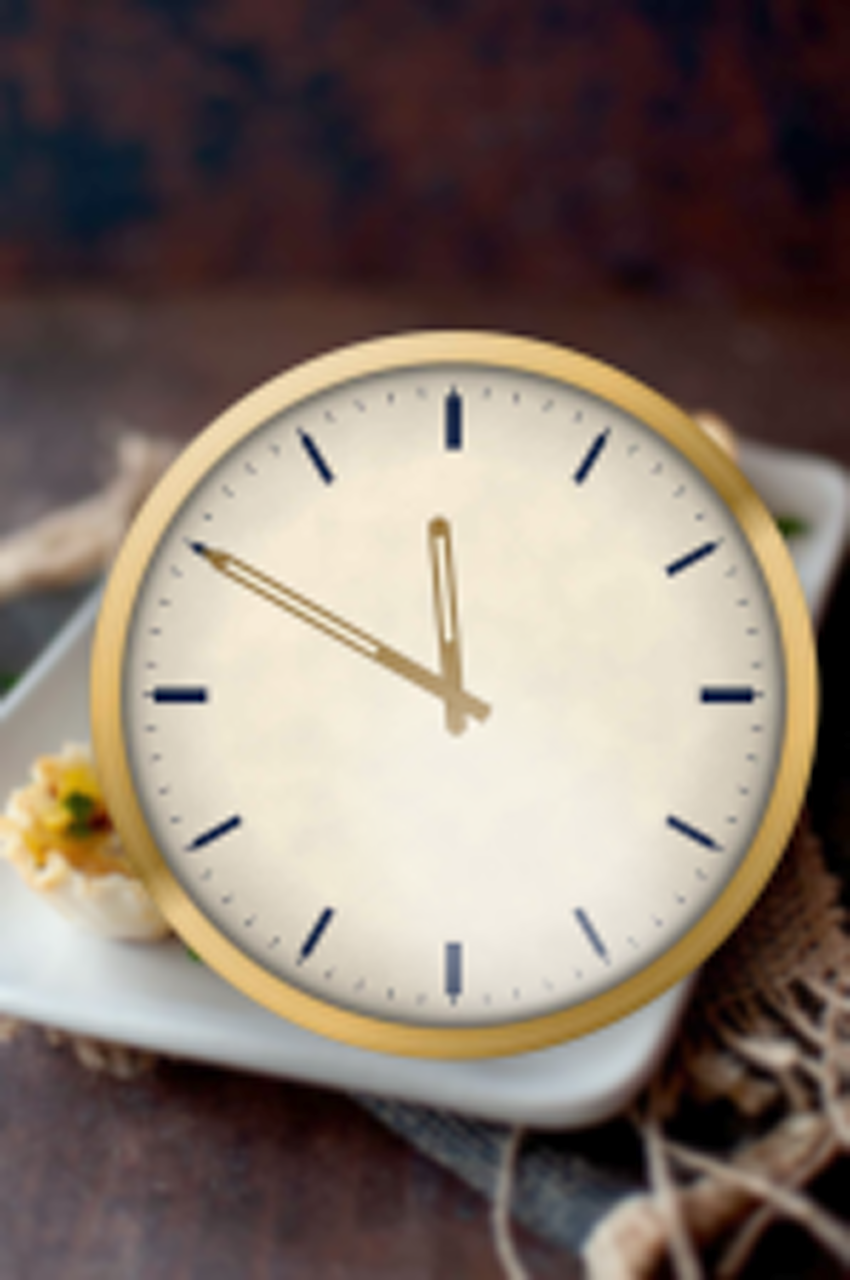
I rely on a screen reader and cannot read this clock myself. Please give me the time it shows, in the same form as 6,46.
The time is 11,50
